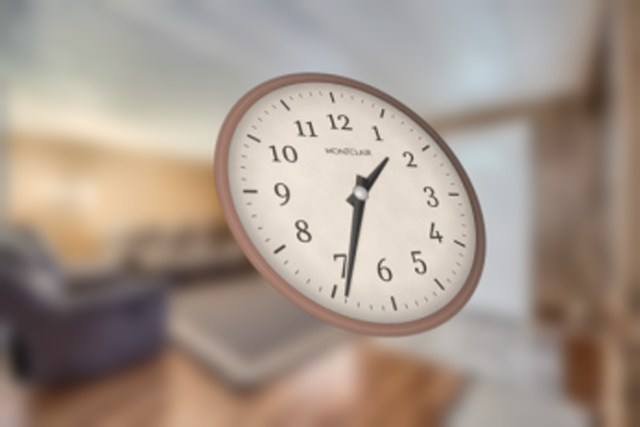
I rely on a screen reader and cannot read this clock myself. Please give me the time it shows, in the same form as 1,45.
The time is 1,34
